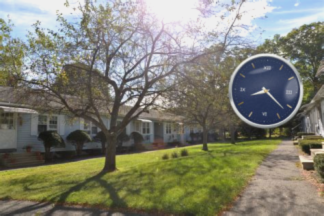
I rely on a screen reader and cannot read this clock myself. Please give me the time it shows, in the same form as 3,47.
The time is 8,22
